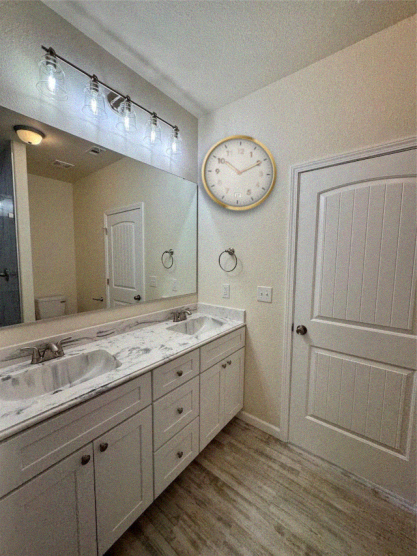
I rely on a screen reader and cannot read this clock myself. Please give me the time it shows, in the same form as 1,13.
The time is 10,10
